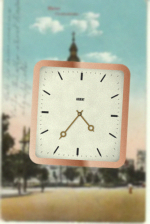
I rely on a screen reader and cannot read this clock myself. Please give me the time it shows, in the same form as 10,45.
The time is 4,36
